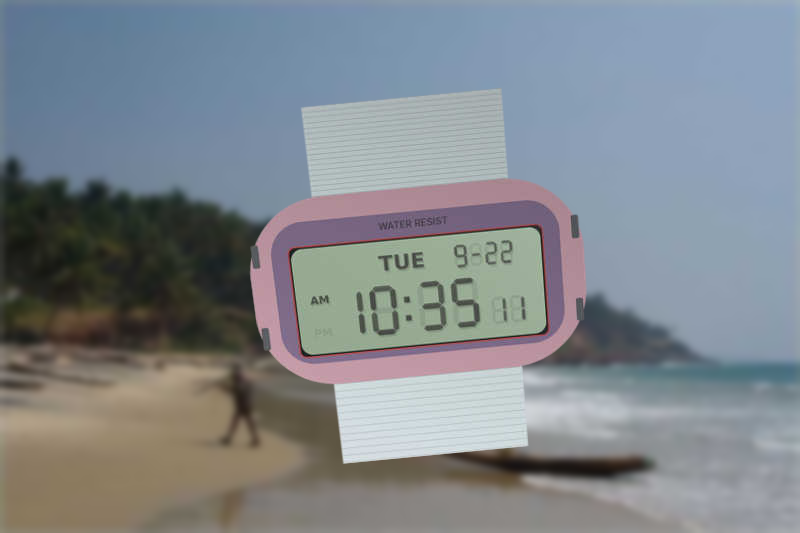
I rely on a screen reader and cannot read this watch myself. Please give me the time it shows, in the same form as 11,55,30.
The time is 10,35,11
